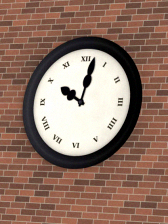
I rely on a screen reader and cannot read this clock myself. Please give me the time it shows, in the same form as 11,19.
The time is 10,02
